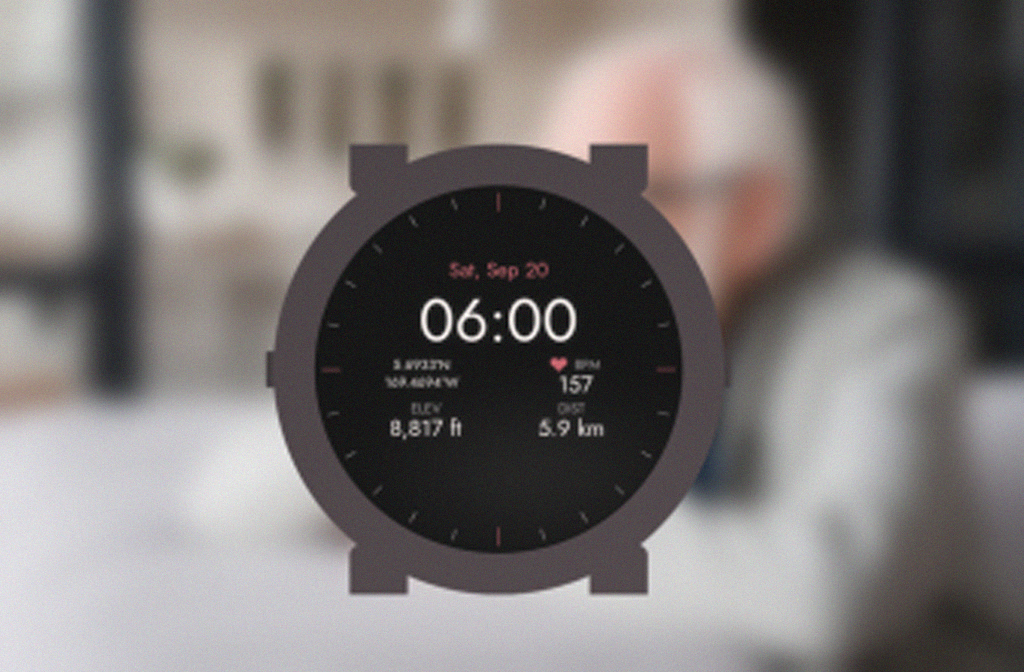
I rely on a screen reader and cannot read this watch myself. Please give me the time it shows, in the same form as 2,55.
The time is 6,00
